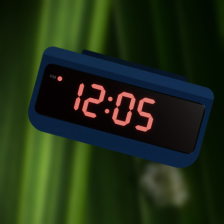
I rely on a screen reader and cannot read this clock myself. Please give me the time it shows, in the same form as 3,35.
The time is 12,05
